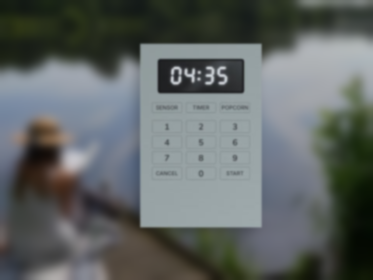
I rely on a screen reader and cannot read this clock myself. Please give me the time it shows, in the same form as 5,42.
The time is 4,35
